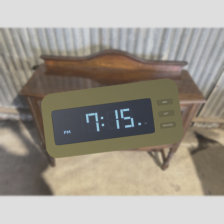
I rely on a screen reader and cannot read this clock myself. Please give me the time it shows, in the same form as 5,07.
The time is 7,15
